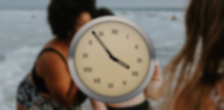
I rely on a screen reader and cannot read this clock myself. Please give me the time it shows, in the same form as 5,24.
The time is 3,53
